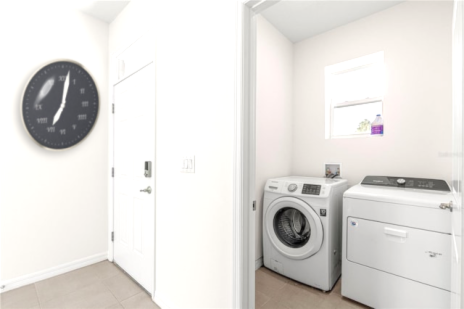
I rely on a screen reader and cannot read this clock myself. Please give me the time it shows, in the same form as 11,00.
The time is 7,02
